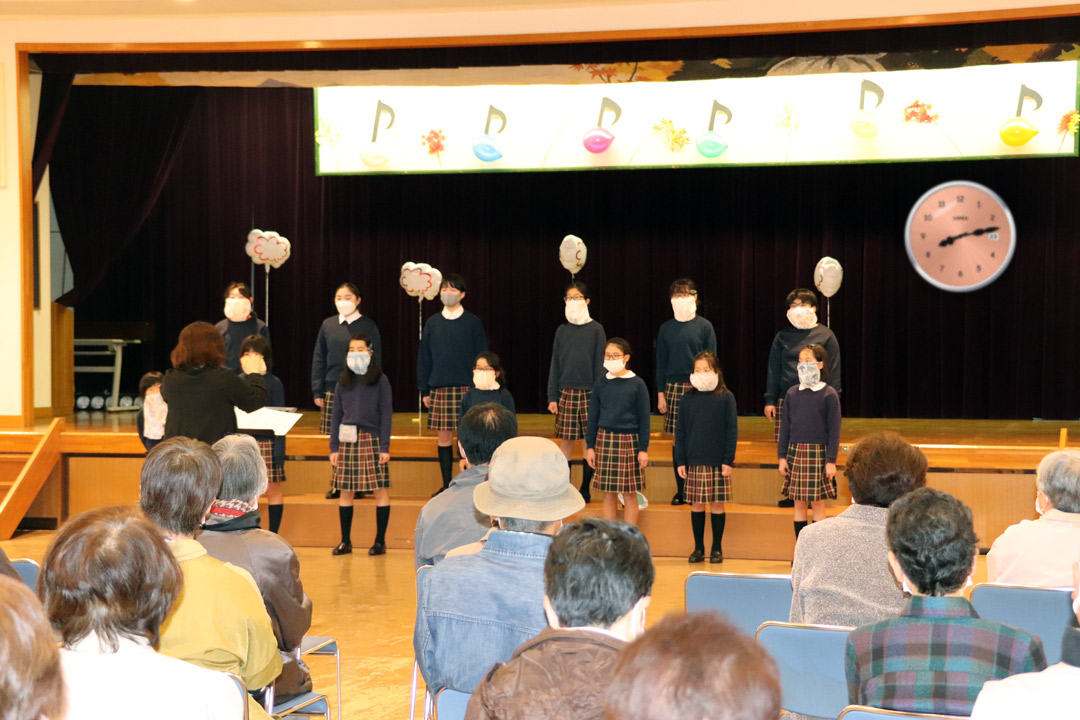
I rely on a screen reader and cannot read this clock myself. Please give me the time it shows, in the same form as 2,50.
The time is 8,13
